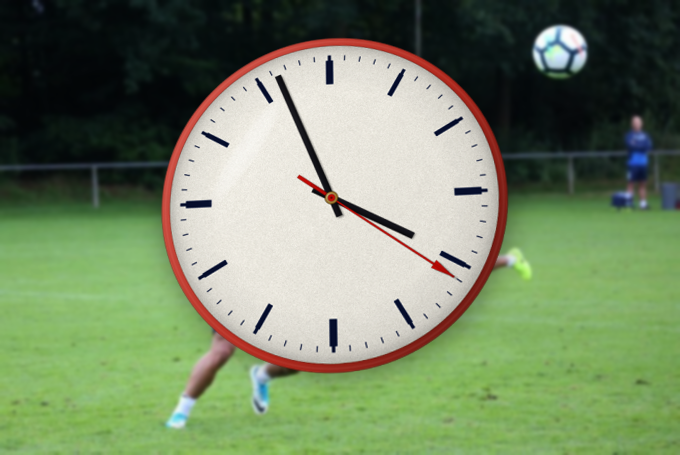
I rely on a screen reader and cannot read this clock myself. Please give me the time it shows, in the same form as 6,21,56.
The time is 3,56,21
